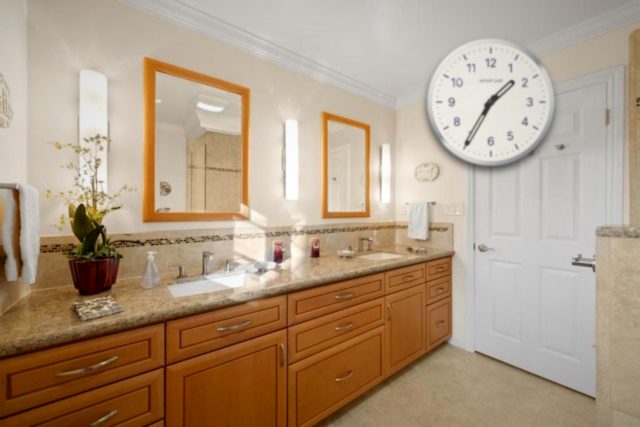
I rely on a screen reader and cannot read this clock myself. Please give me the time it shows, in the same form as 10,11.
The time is 1,35
